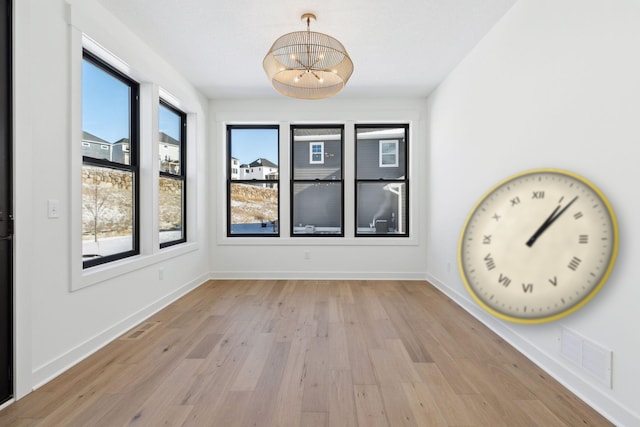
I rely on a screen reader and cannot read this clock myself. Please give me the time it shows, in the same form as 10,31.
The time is 1,07
